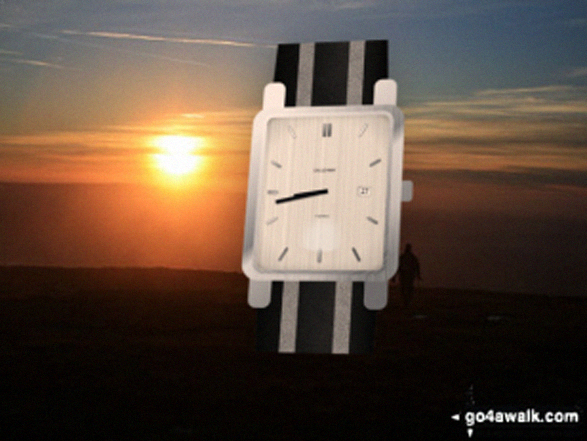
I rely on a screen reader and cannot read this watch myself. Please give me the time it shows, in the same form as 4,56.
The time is 8,43
